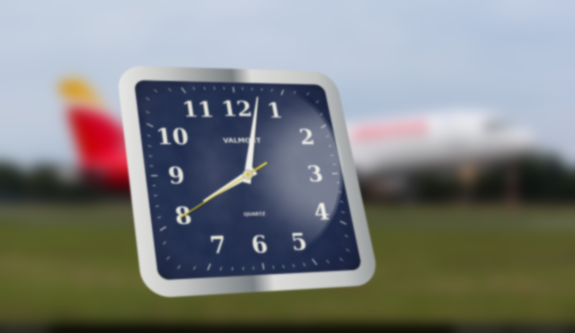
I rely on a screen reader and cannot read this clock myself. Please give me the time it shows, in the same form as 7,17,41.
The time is 8,02,40
